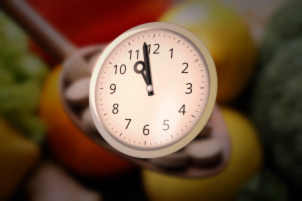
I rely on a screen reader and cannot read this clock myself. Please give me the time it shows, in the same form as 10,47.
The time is 10,58
